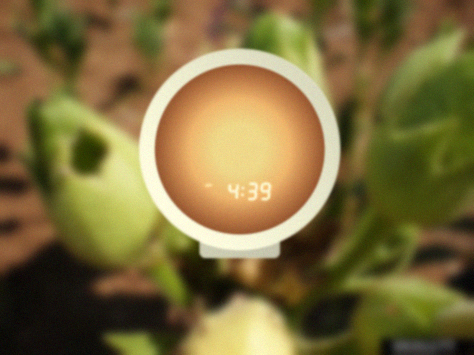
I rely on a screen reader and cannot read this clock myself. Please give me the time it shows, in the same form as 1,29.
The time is 4,39
